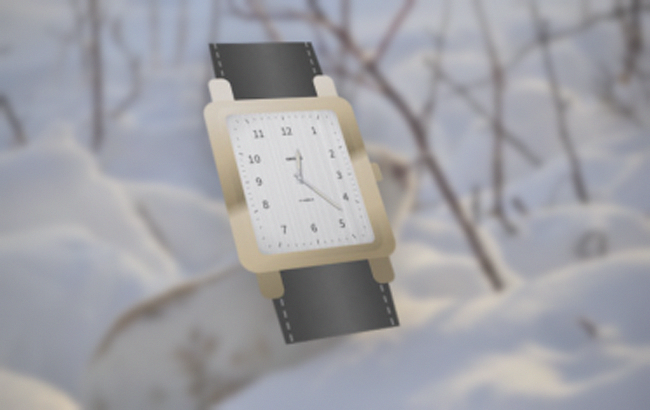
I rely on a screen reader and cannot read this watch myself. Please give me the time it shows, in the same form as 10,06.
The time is 12,23
